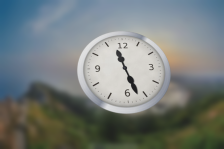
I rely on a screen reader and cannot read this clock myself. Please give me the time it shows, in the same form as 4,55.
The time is 11,27
